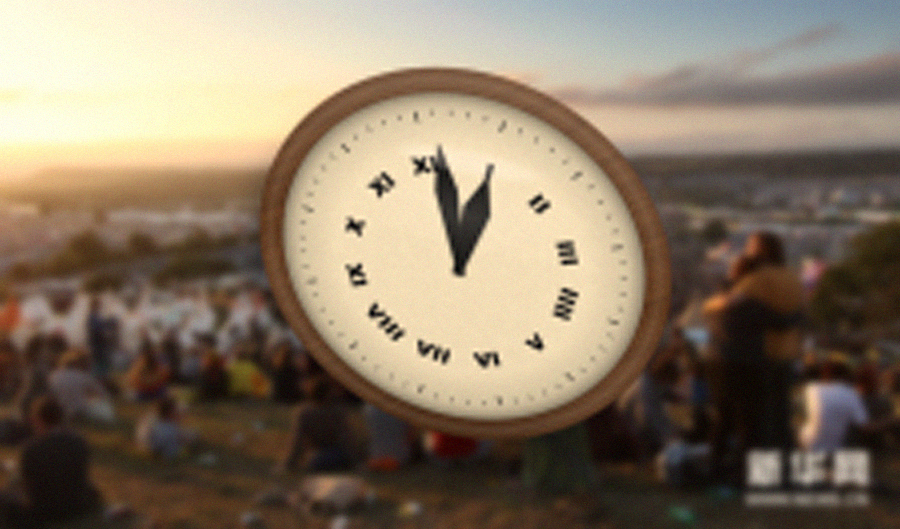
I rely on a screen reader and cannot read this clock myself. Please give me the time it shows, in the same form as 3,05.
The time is 1,01
